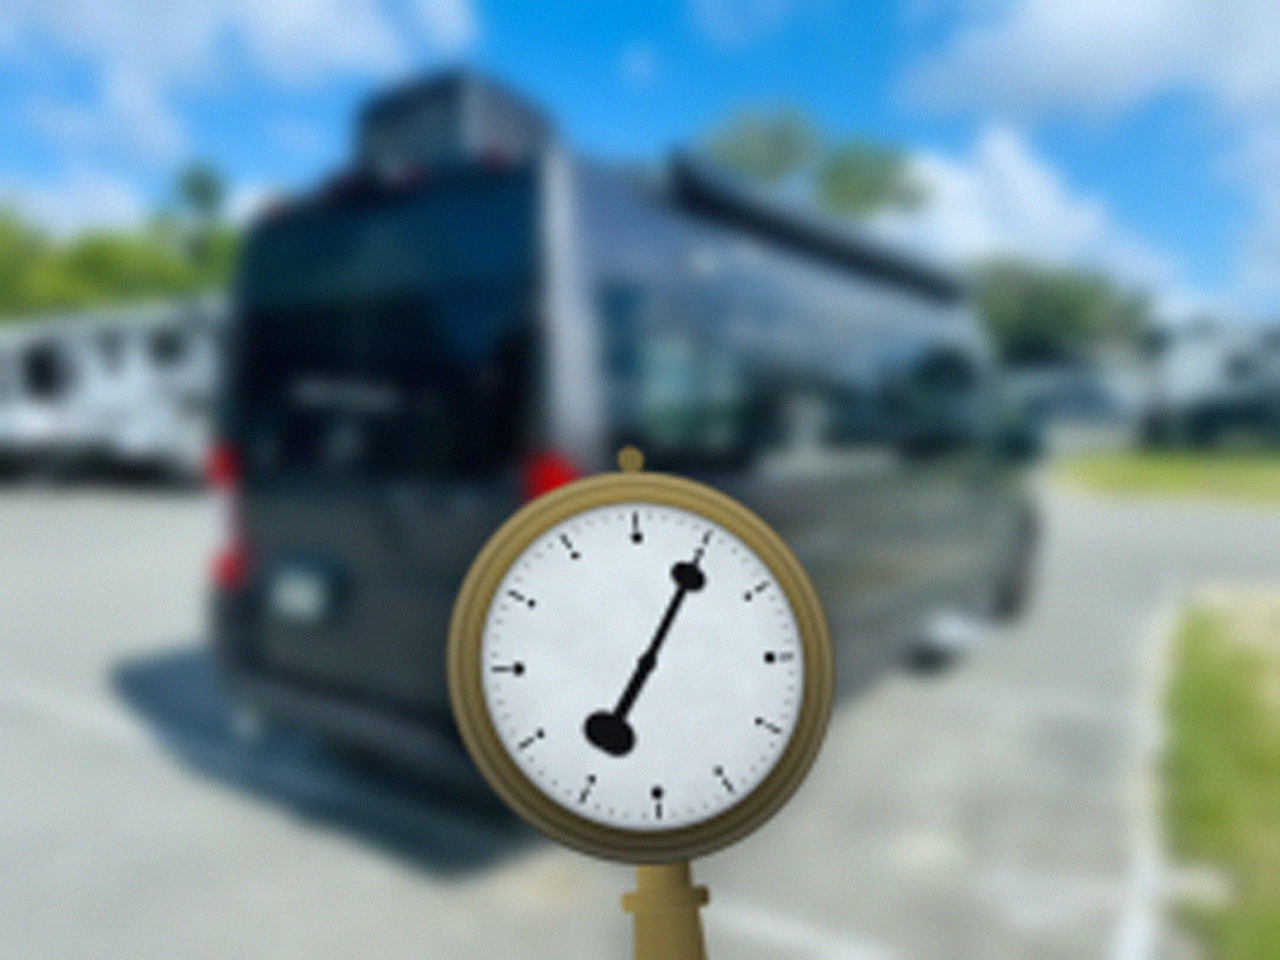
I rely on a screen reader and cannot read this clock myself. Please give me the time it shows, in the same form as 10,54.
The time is 7,05
